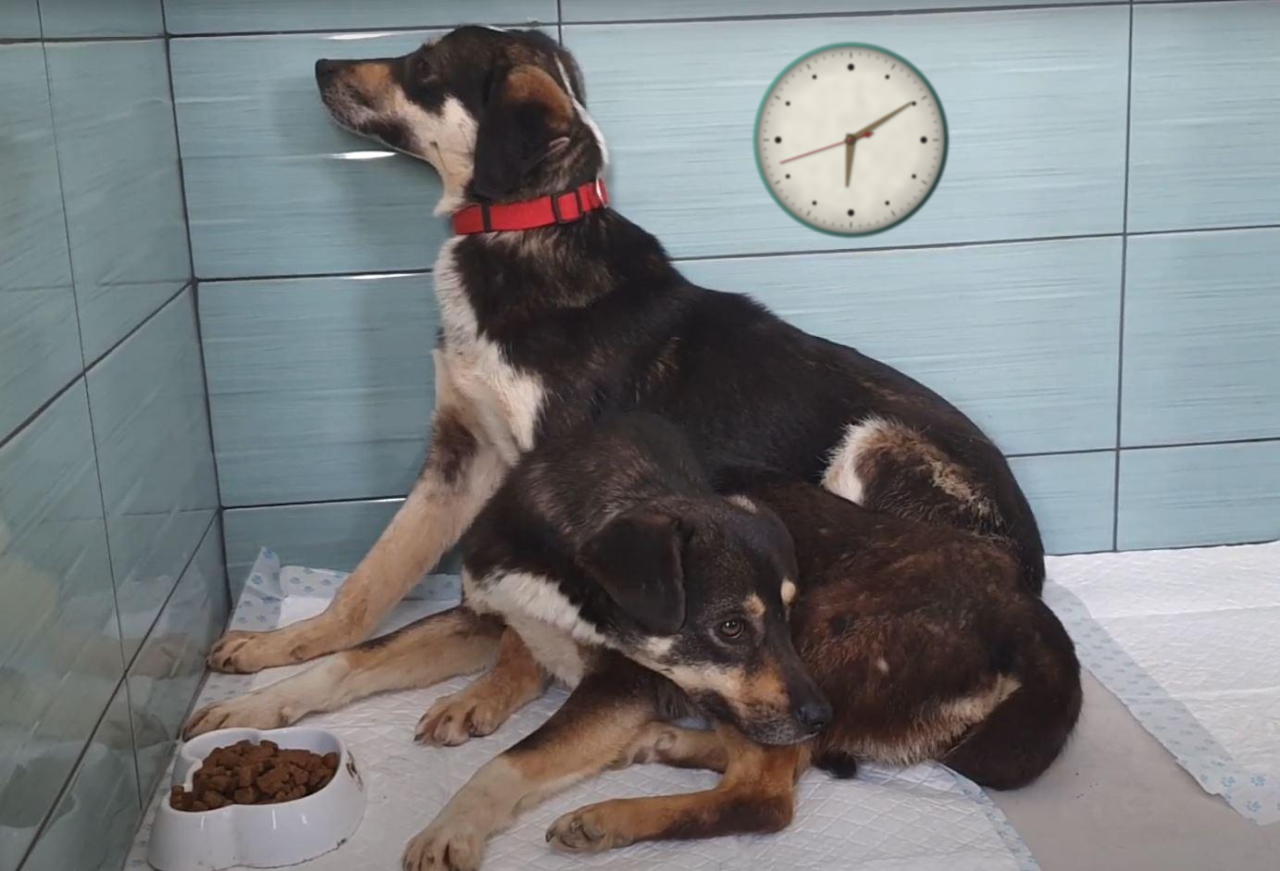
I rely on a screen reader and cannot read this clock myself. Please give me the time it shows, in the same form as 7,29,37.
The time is 6,09,42
